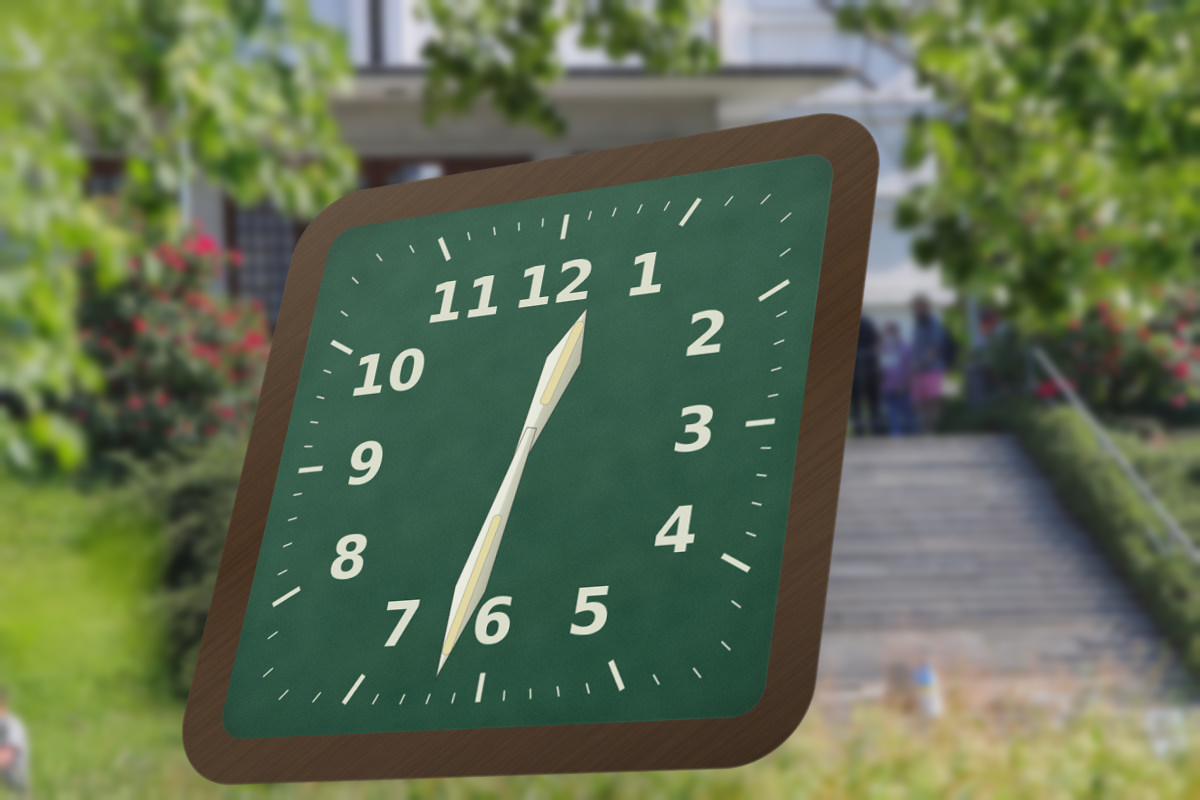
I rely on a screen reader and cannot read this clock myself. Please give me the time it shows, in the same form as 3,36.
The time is 12,32
